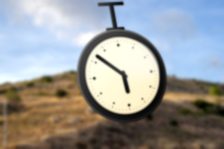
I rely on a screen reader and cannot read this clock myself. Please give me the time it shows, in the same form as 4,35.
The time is 5,52
